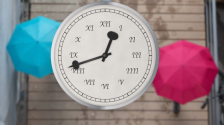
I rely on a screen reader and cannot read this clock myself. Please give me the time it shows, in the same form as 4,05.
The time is 12,42
